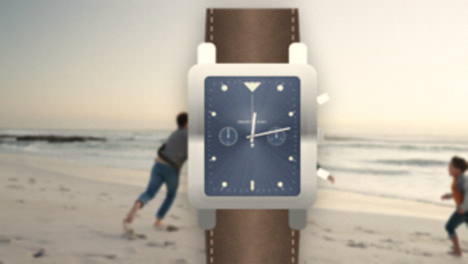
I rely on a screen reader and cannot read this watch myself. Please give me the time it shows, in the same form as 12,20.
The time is 12,13
